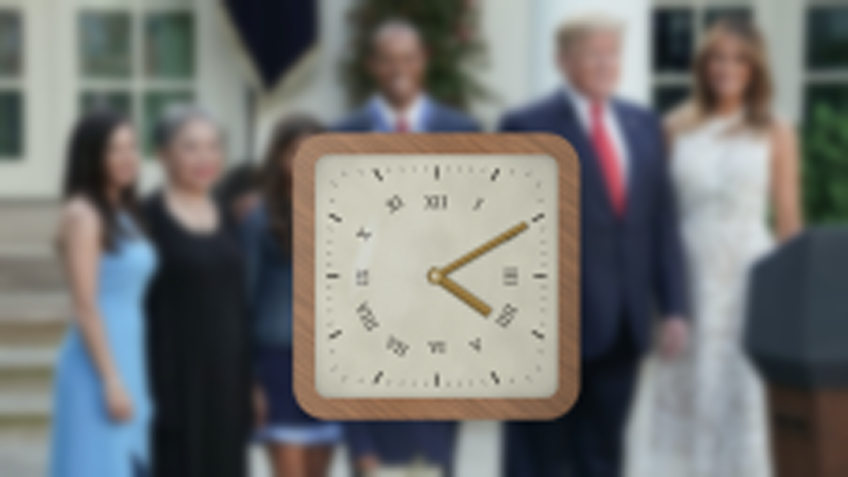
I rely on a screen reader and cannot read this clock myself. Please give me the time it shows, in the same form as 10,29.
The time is 4,10
